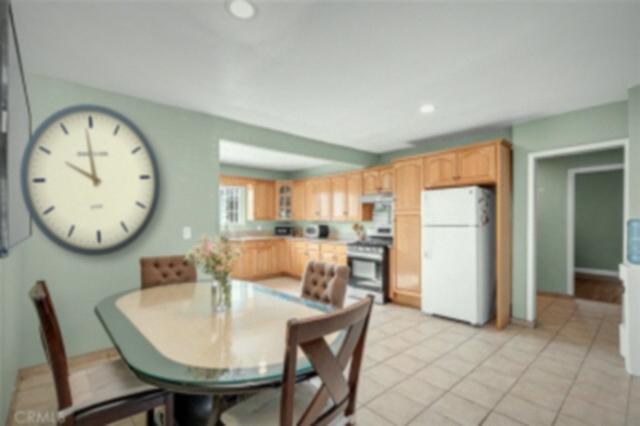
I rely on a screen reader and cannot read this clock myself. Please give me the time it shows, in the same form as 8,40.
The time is 9,59
